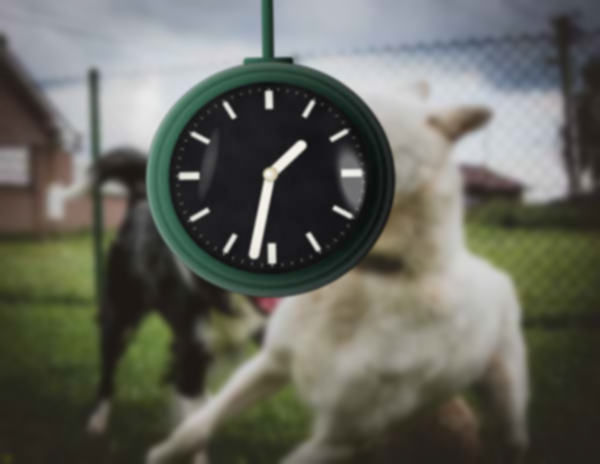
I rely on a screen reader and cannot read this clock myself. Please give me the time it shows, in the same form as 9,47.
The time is 1,32
